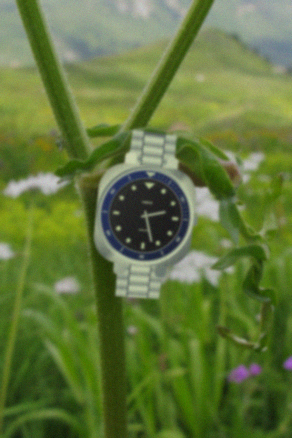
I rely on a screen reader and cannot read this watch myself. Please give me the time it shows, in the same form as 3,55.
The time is 2,27
